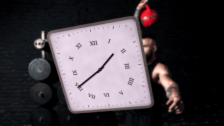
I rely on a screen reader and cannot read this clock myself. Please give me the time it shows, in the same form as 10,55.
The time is 1,40
